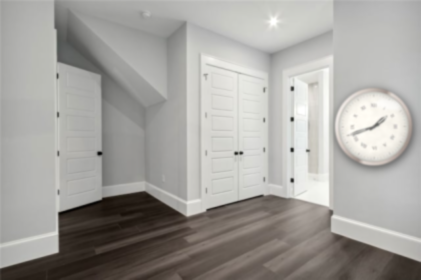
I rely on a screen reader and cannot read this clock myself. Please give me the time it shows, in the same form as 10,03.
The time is 1,42
